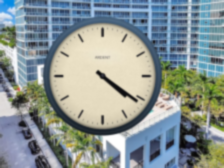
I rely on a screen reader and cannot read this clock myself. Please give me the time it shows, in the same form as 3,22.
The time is 4,21
